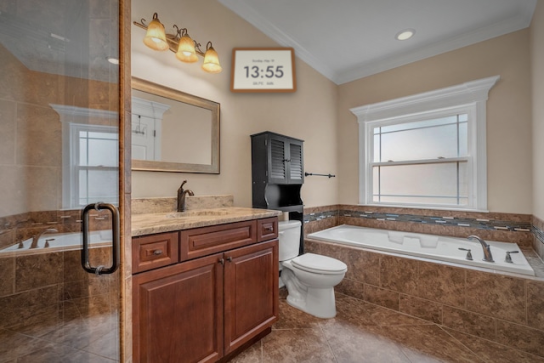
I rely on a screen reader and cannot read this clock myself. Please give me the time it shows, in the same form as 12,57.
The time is 13,55
